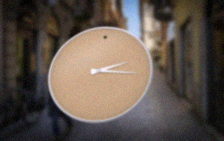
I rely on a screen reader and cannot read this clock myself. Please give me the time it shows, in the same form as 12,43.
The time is 2,15
